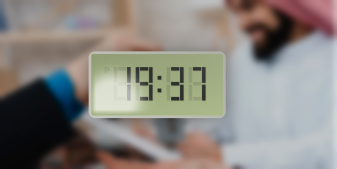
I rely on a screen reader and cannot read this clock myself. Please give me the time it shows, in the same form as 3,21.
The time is 19,37
